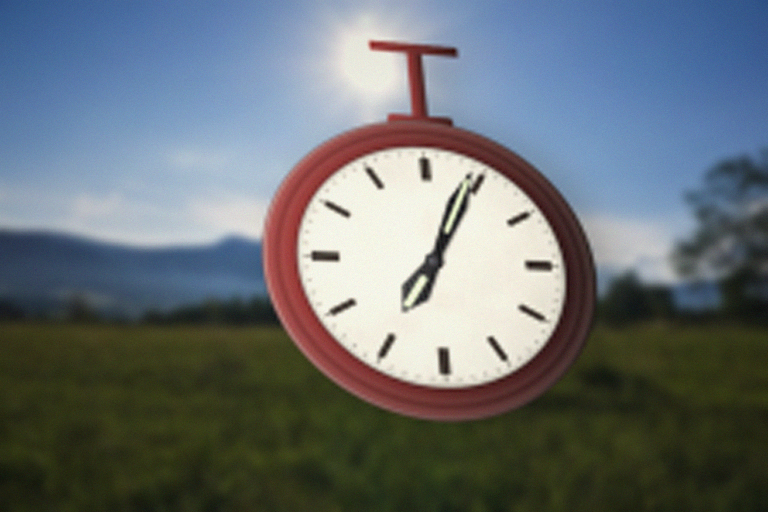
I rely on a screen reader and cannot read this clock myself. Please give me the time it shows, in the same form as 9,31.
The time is 7,04
